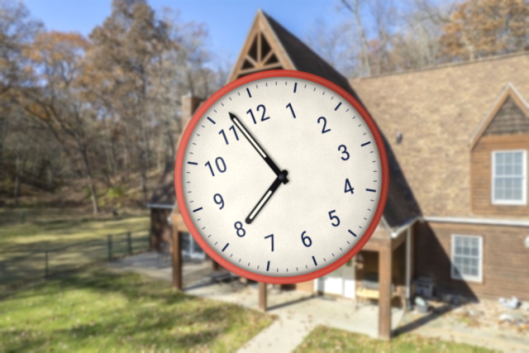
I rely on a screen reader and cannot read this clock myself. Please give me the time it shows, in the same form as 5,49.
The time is 7,57
